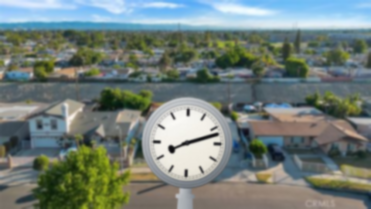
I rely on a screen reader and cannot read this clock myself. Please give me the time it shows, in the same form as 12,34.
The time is 8,12
